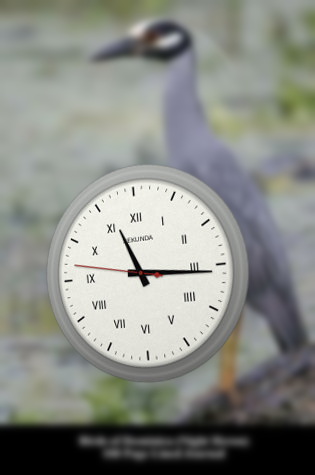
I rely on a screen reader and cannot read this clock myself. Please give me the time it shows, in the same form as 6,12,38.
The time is 11,15,47
